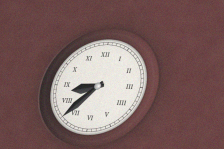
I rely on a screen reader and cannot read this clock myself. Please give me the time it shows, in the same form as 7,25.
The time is 8,37
